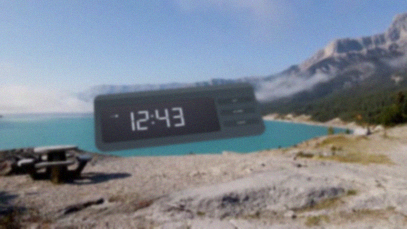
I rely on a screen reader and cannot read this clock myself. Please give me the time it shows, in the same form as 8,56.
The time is 12,43
